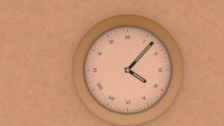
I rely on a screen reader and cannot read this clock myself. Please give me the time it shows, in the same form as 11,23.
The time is 4,07
